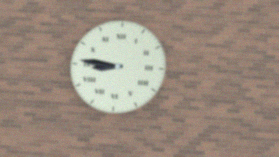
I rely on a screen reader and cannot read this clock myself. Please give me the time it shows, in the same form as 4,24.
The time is 8,46
